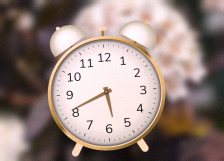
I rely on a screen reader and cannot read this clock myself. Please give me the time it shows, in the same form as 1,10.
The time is 5,41
